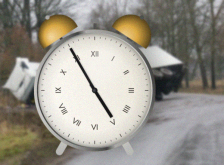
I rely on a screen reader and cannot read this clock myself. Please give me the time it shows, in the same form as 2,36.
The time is 4,55
